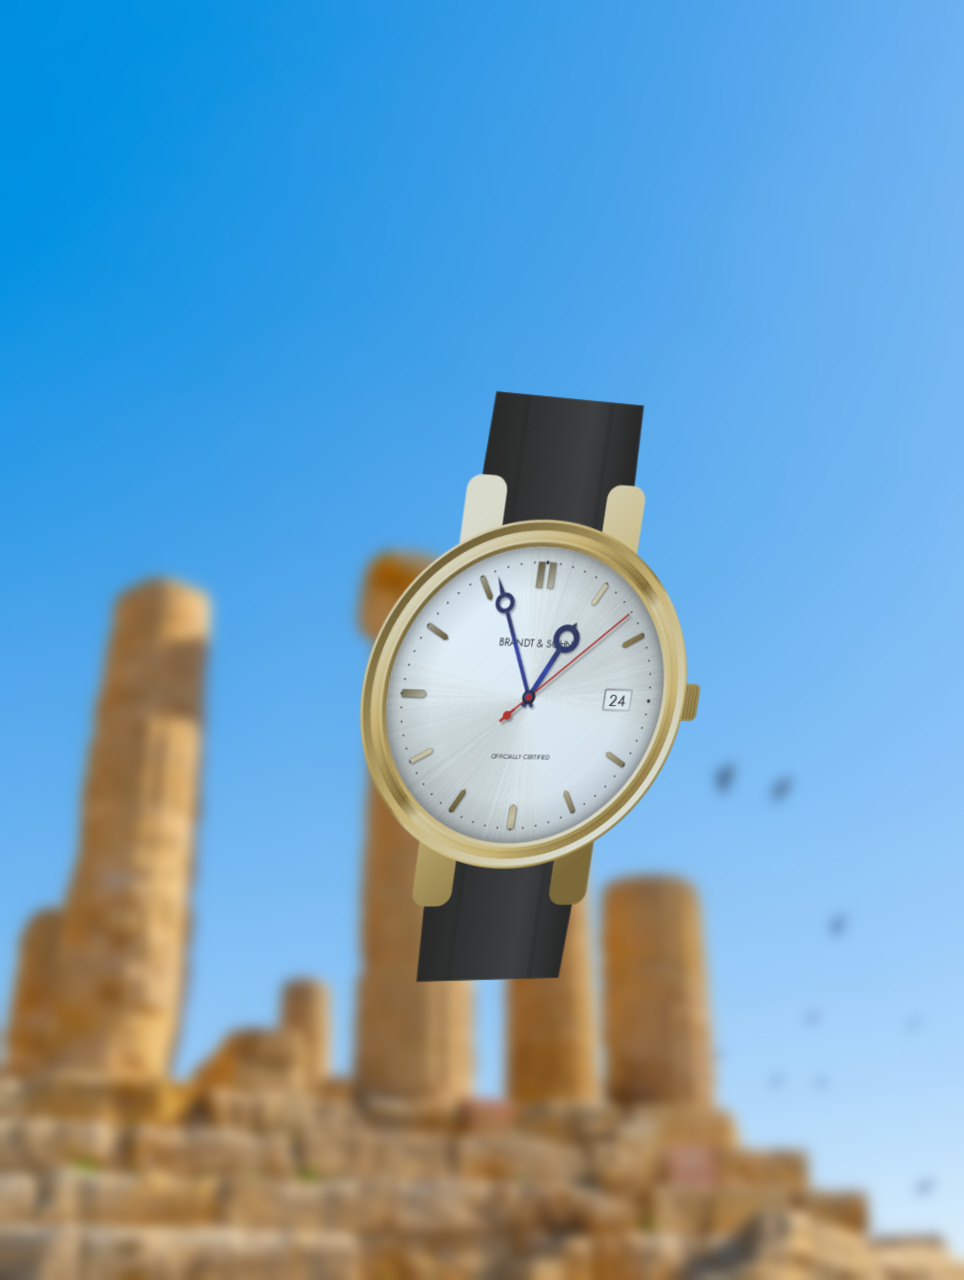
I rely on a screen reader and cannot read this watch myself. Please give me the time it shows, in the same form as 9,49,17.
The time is 12,56,08
